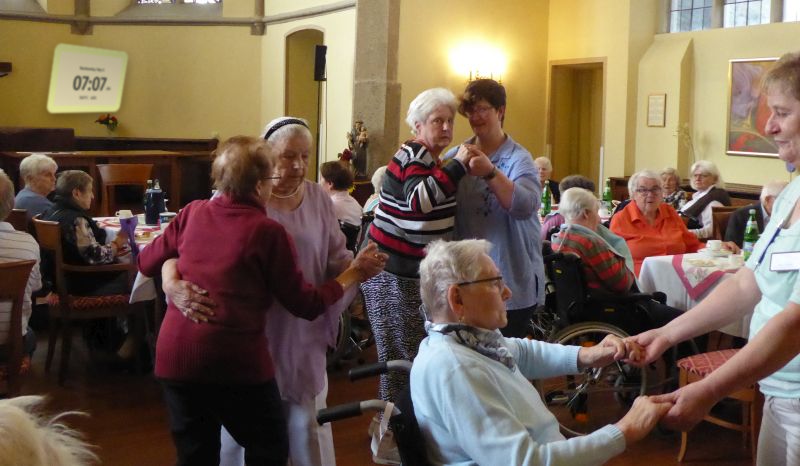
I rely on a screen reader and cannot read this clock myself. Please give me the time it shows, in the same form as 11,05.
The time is 7,07
